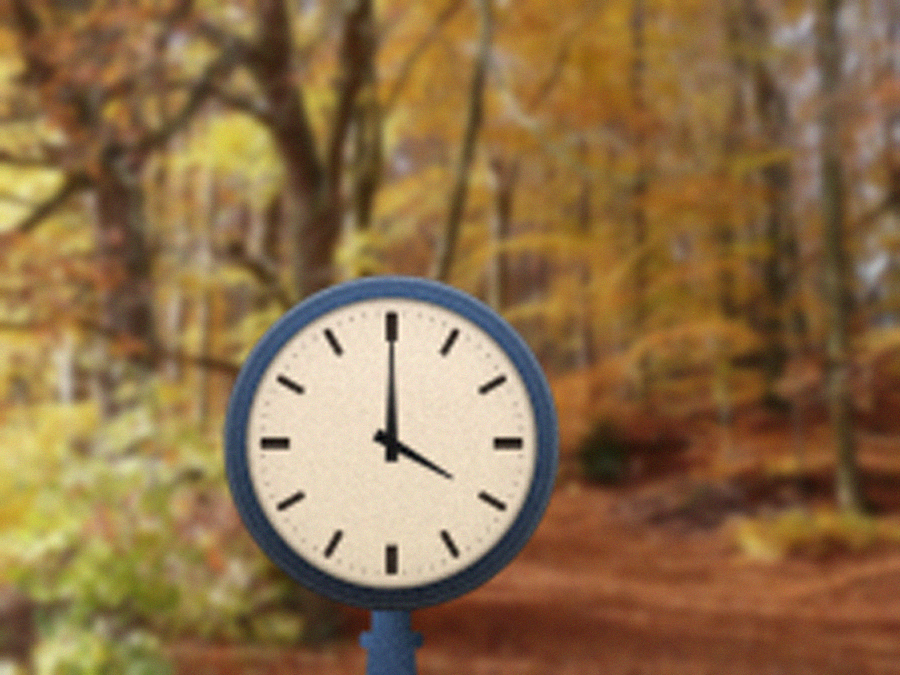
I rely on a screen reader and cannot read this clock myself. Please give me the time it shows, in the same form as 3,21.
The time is 4,00
